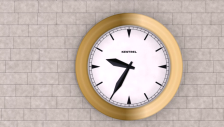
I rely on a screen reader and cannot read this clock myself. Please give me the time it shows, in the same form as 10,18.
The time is 9,35
